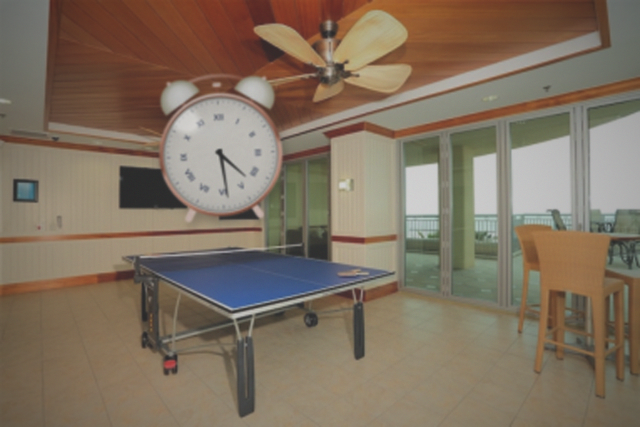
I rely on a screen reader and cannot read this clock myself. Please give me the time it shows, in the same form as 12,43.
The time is 4,29
